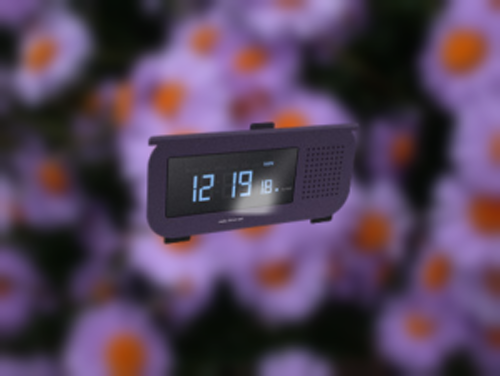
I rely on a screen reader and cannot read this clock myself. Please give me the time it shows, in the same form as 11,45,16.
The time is 12,19,18
